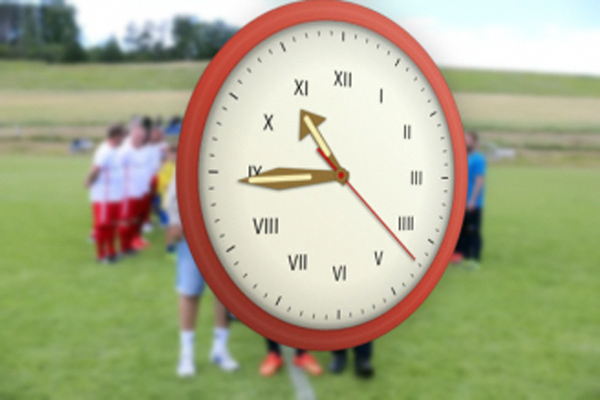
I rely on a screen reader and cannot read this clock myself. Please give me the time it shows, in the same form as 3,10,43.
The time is 10,44,22
